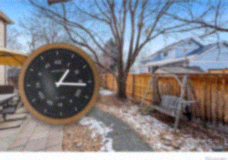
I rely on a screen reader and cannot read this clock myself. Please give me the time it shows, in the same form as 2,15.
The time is 1,16
